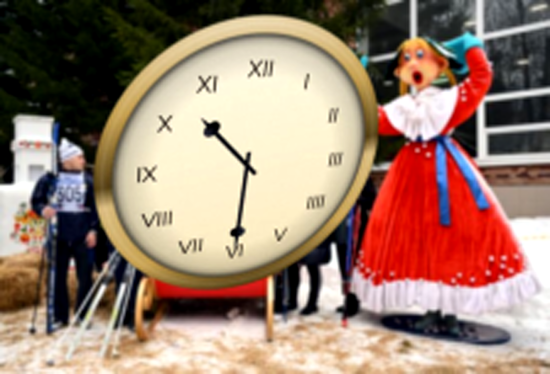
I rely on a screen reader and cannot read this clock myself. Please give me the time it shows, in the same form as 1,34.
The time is 10,30
